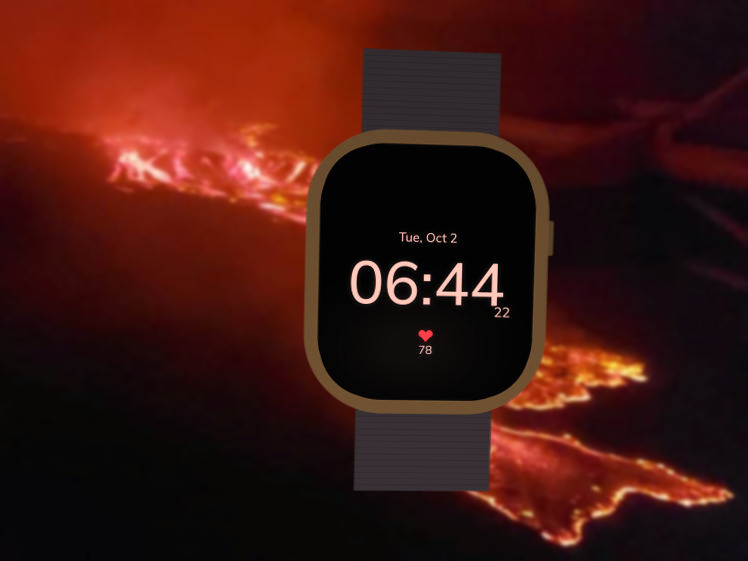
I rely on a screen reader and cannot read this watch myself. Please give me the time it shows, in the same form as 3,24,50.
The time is 6,44,22
